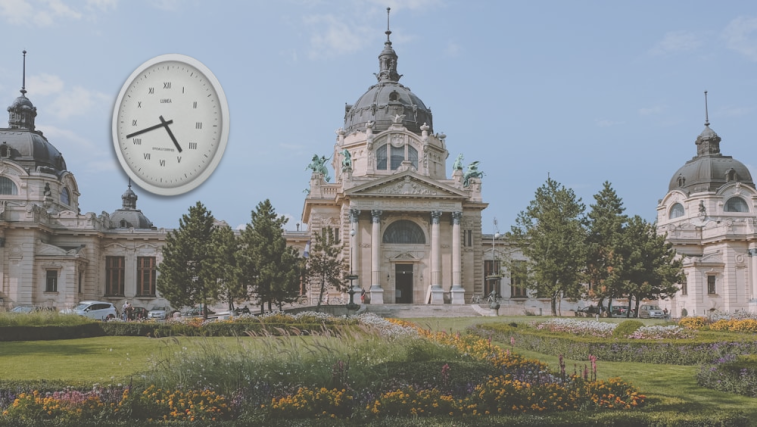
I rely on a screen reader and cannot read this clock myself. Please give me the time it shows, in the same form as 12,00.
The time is 4,42
